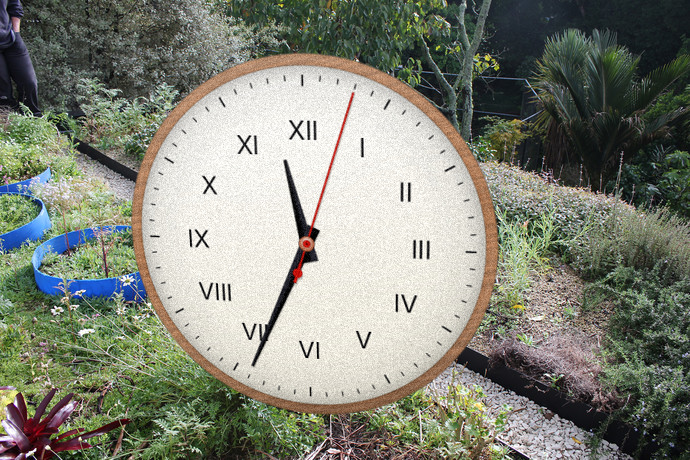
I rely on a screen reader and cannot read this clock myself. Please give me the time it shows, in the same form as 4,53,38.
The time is 11,34,03
